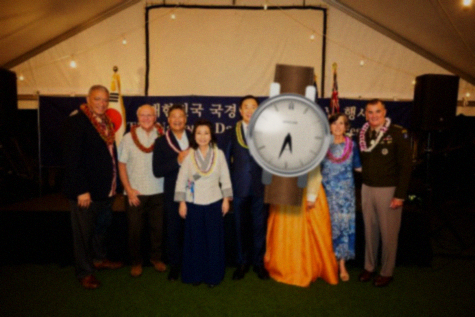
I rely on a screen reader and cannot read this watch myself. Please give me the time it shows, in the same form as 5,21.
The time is 5,33
